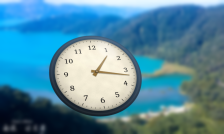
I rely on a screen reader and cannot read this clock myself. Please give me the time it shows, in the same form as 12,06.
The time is 1,17
